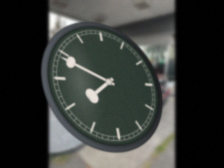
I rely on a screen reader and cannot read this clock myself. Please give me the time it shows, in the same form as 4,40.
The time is 7,49
